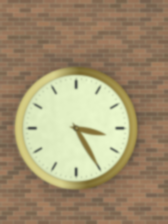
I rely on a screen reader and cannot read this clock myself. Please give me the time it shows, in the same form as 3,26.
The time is 3,25
